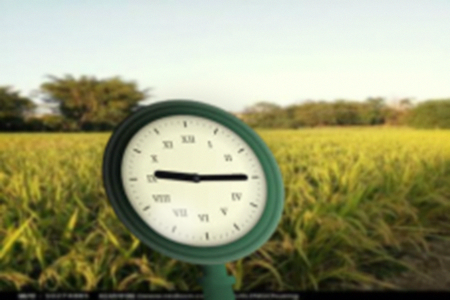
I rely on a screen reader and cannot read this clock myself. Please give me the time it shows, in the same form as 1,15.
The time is 9,15
